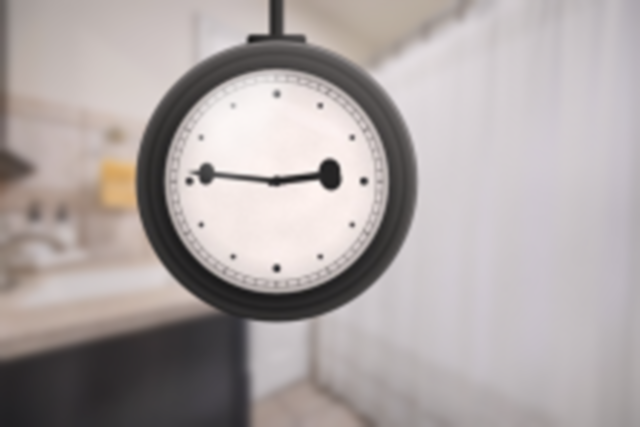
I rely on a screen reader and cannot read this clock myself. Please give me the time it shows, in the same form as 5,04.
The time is 2,46
